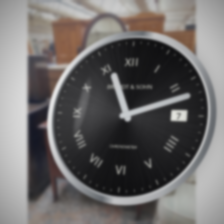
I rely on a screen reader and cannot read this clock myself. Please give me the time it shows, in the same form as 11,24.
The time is 11,12
